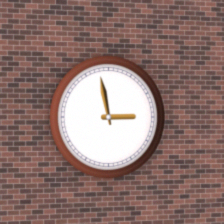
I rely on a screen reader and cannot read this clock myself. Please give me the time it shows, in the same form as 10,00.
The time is 2,58
